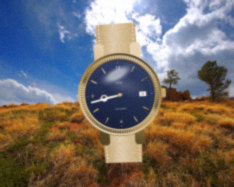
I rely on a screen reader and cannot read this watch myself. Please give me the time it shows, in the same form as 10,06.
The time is 8,43
